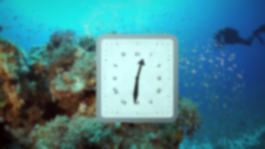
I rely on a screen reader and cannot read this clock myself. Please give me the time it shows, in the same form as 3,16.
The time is 12,31
